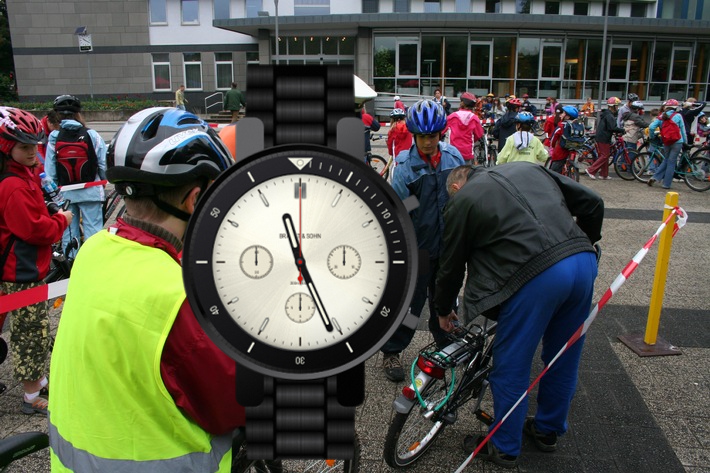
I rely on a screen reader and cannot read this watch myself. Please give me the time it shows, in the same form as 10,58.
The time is 11,26
